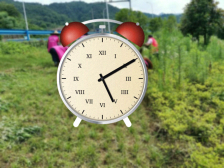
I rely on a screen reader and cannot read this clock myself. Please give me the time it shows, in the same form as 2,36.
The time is 5,10
